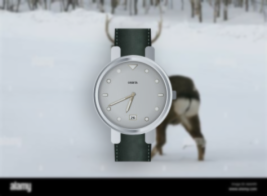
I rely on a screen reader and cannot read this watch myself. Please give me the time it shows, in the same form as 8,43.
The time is 6,41
